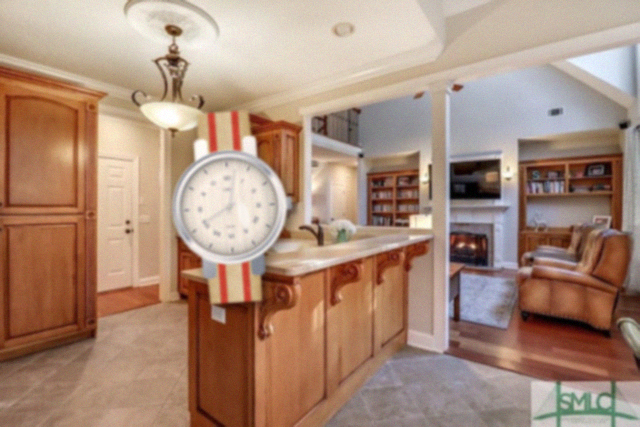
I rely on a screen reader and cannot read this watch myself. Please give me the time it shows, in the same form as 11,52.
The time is 8,02
